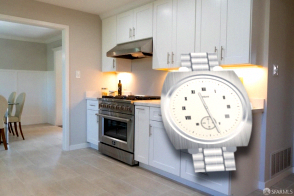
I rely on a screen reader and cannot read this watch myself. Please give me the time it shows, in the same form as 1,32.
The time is 11,27
